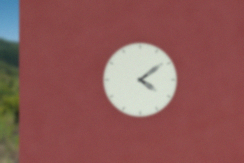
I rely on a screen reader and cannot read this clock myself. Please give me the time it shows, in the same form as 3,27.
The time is 4,09
